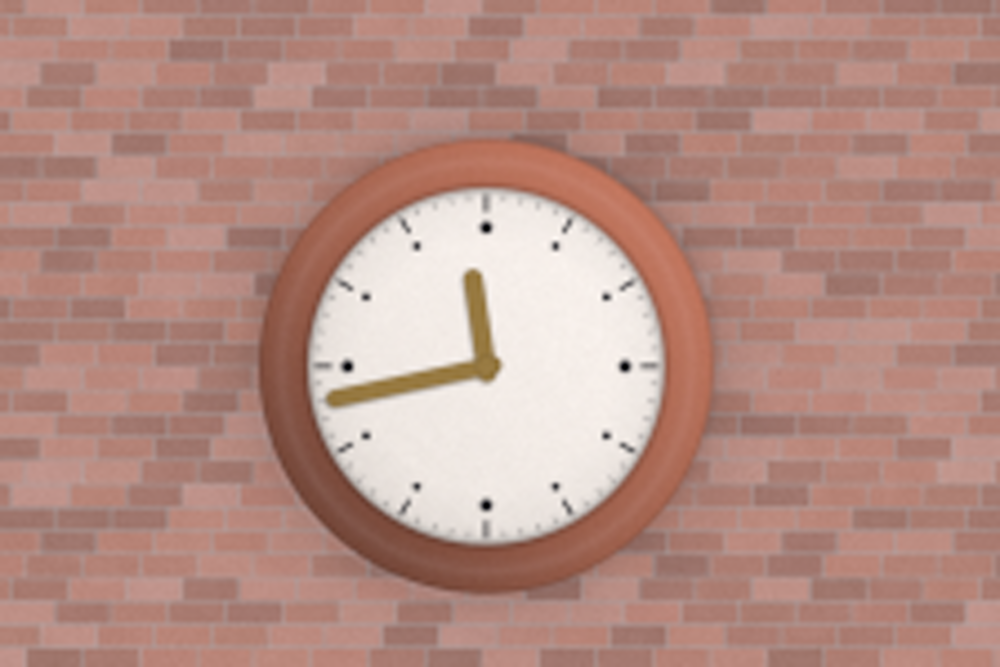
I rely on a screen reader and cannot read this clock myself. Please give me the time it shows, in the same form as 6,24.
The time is 11,43
